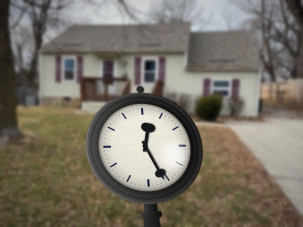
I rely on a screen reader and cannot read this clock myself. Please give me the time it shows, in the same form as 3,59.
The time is 12,26
